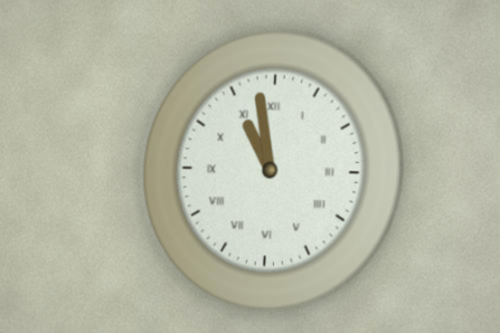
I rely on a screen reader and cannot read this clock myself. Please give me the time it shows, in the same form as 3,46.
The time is 10,58
